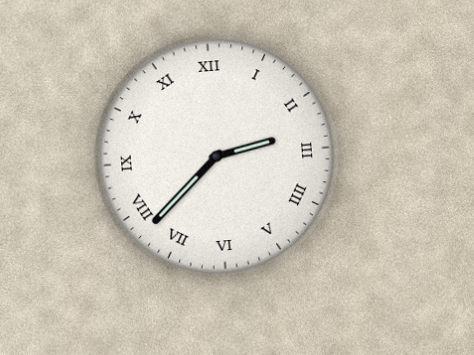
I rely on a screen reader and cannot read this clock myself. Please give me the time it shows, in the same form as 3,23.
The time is 2,38
